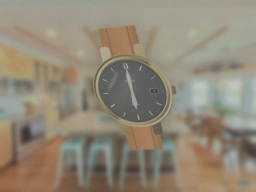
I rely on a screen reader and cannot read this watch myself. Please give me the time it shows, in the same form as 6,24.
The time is 6,00
